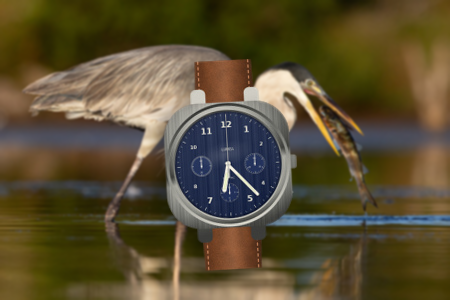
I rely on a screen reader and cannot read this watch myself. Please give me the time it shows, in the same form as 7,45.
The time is 6,23
